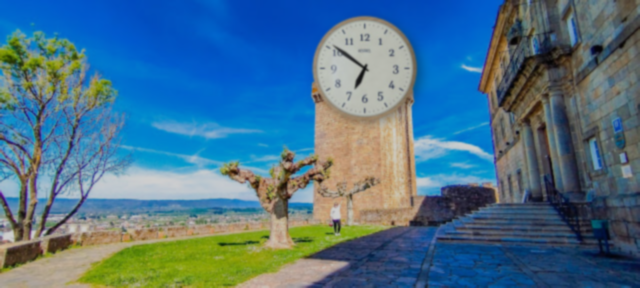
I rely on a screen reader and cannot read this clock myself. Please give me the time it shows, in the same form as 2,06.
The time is 6,51
